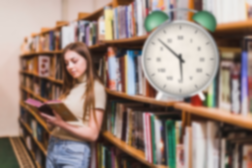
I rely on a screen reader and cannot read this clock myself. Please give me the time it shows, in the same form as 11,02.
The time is 5,52
